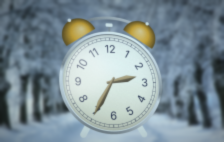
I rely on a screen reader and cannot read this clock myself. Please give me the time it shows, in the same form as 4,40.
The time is 2,35
